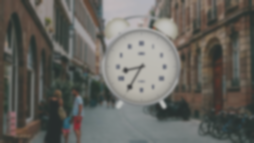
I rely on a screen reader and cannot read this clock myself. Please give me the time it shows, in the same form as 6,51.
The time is 8,35
